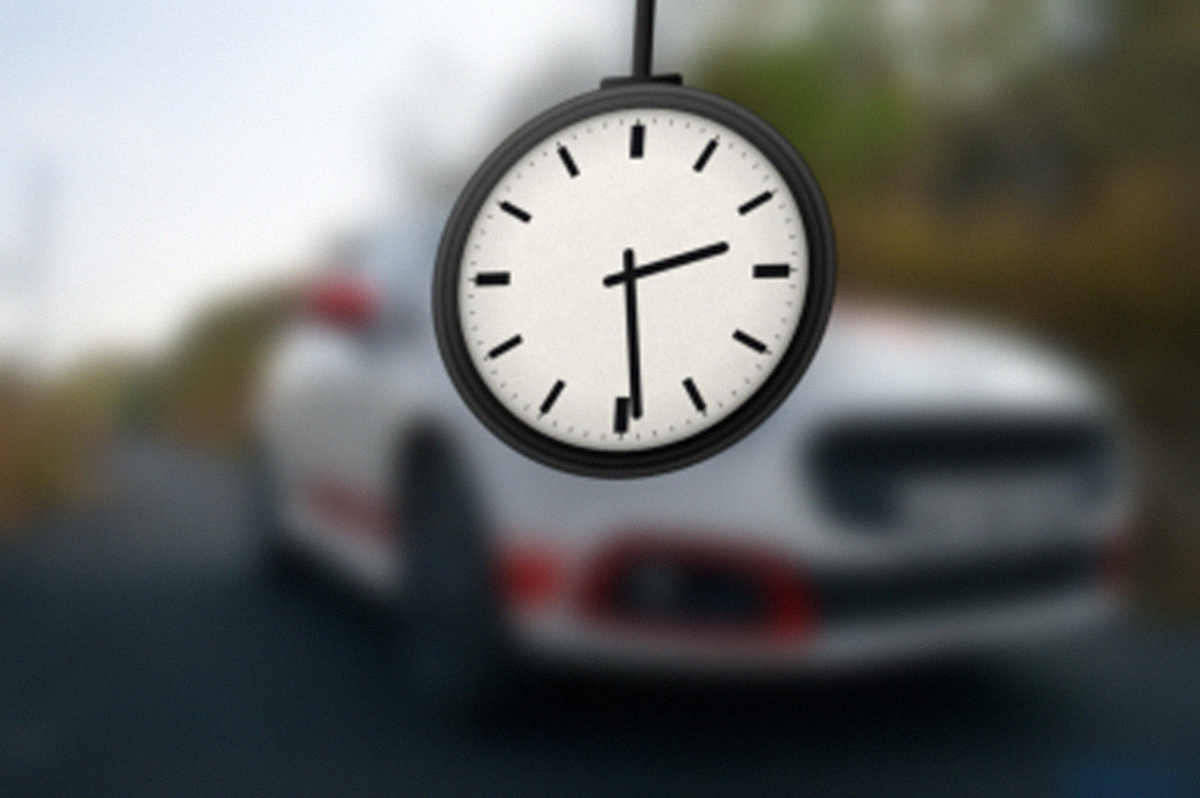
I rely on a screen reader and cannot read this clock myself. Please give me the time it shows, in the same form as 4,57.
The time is 2,29
